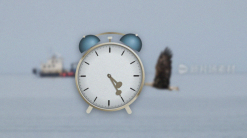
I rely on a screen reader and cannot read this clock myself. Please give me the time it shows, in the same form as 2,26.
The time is 4,25
